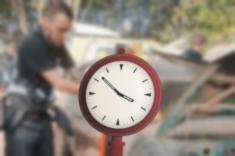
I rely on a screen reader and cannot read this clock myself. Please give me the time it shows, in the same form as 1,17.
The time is 3,52
